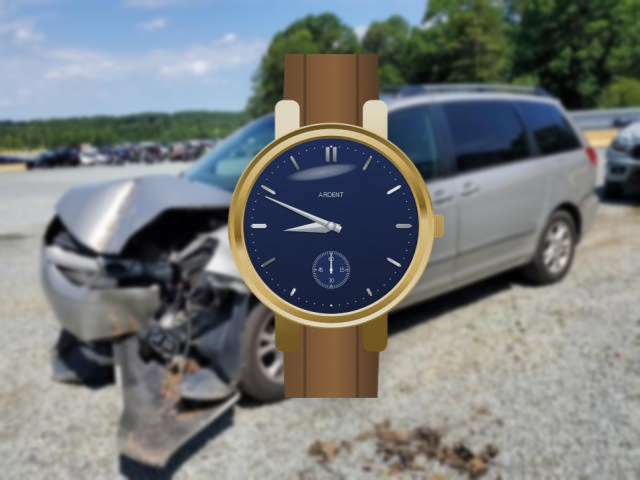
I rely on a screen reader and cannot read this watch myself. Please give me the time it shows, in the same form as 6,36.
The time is 8,49
